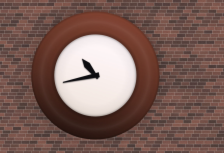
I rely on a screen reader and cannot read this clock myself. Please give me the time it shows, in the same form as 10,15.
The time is 10,43
